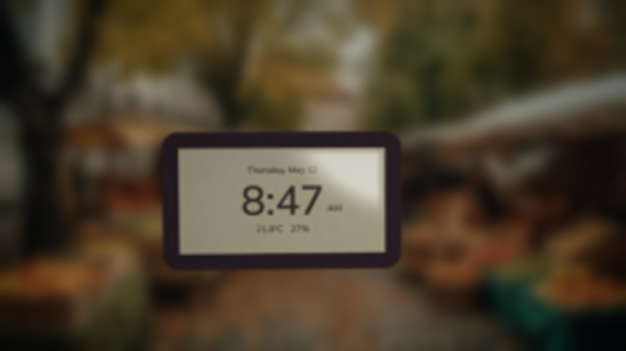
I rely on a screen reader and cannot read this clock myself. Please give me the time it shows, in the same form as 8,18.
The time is 8,47
